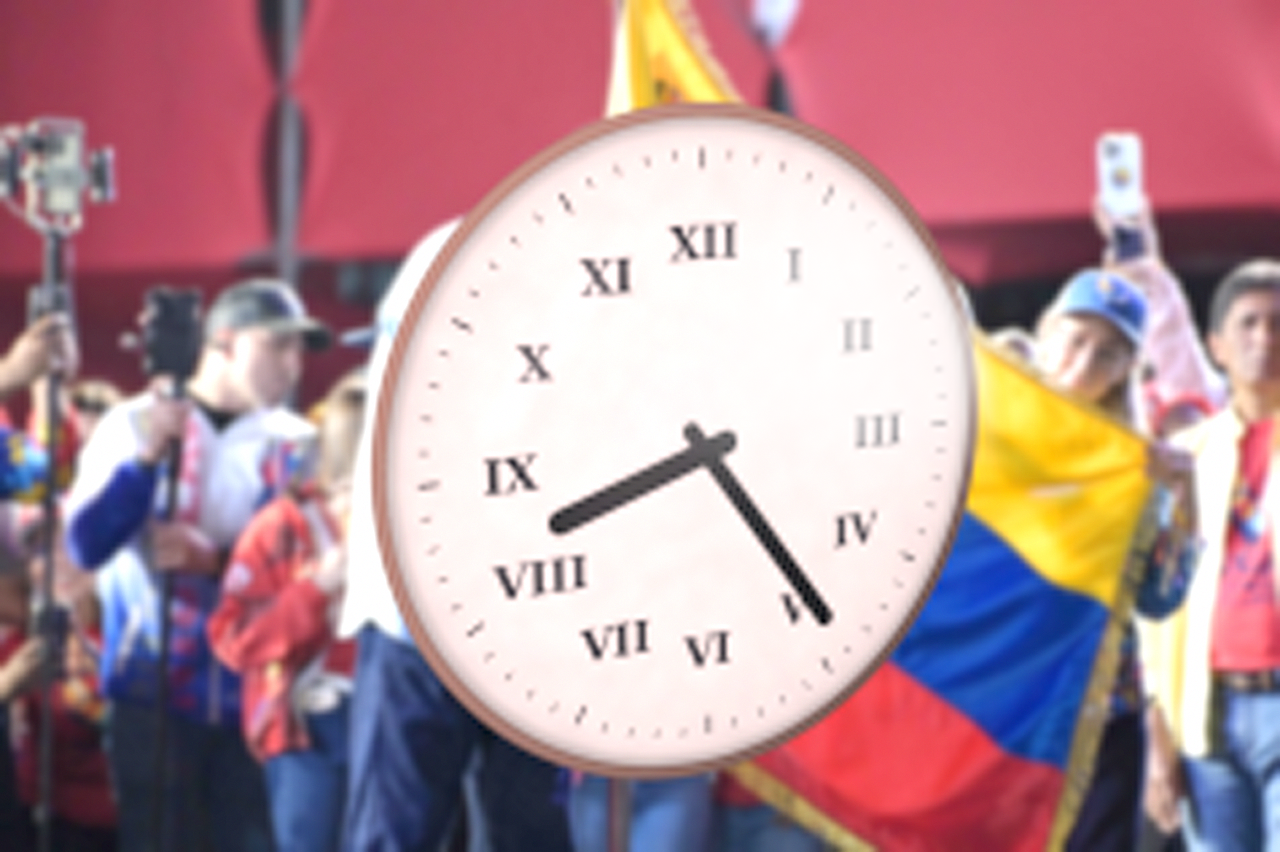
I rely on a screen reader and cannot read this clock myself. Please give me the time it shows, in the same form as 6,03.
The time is 8,24
